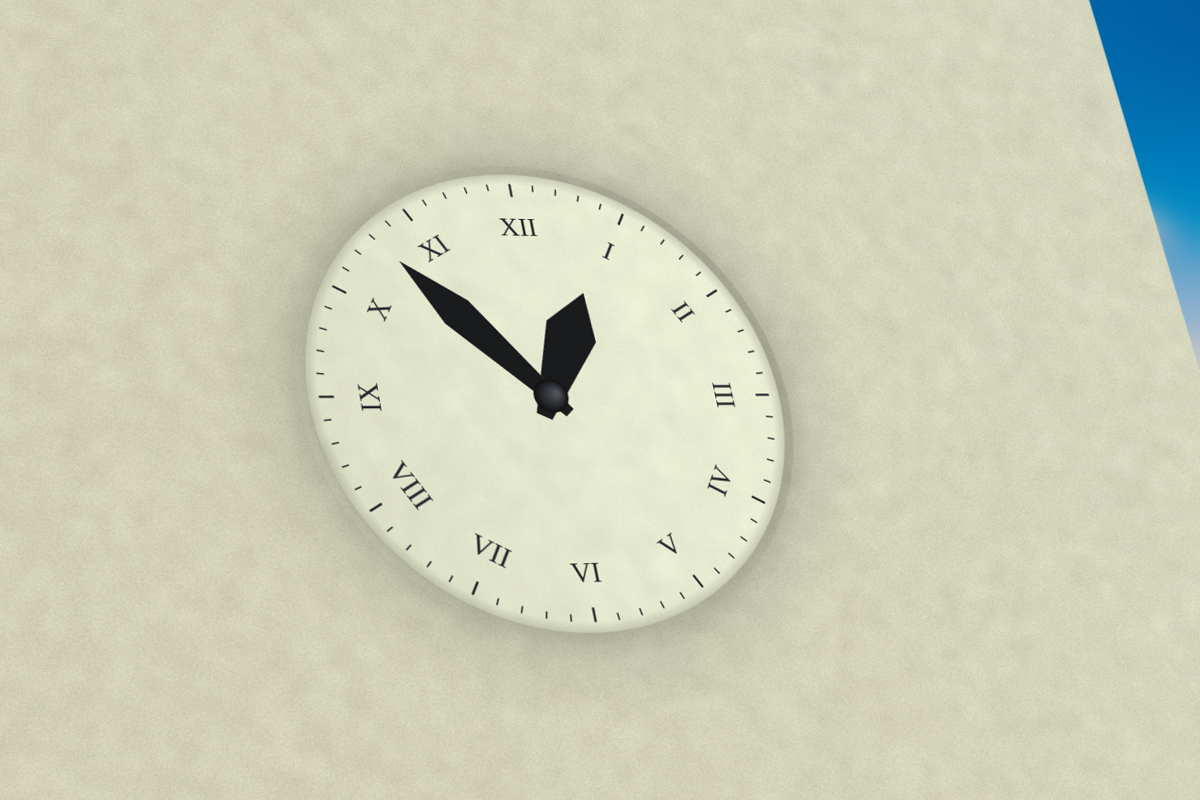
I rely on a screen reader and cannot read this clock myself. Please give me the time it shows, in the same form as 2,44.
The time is 12,53
